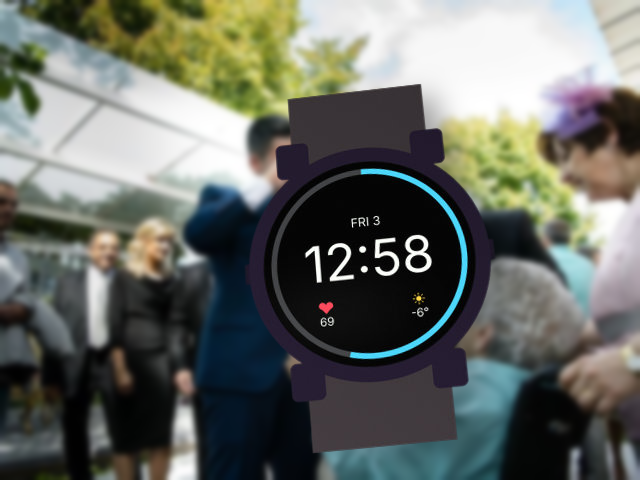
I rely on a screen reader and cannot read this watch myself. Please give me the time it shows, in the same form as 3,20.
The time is 12,58
